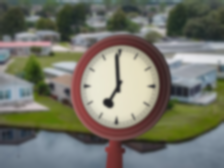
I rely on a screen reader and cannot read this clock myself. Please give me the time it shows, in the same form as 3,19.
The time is 6,59
